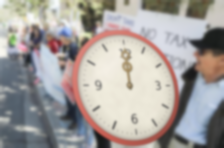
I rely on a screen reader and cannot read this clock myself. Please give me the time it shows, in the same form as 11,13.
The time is 12,00
